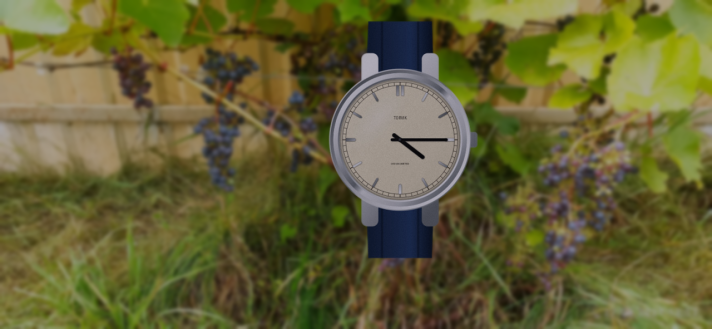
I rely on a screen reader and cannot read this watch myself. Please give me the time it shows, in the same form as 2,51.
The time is 4,15
